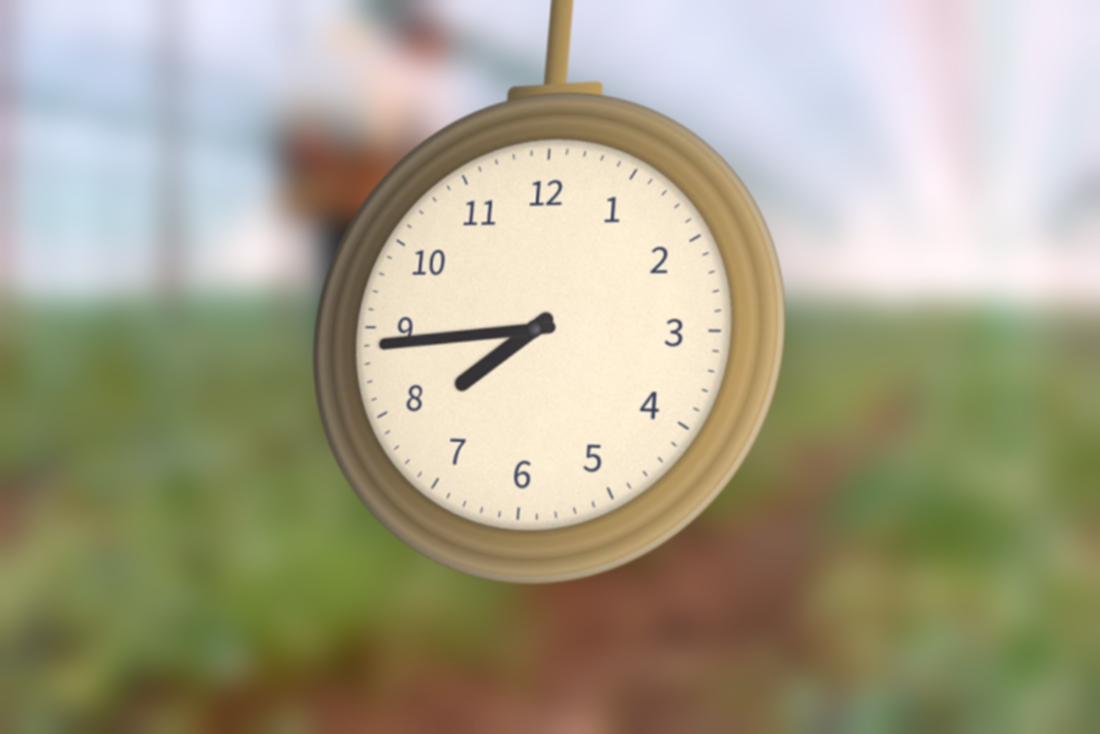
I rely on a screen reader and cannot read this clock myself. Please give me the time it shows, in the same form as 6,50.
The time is 7,44
